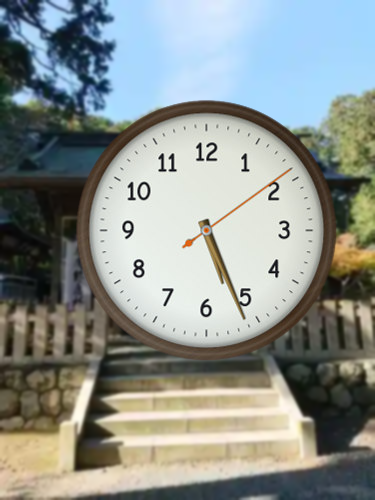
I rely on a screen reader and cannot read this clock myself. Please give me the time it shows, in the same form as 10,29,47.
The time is 5,26,09
